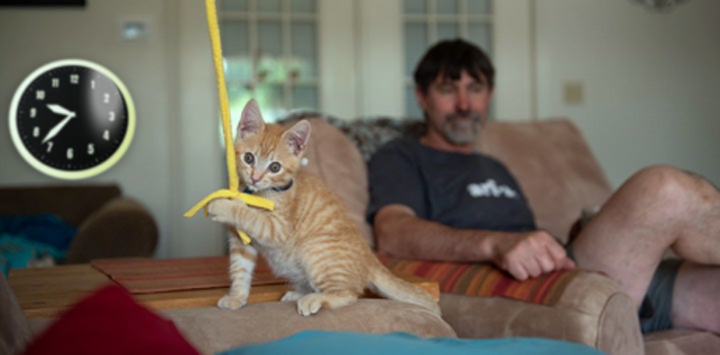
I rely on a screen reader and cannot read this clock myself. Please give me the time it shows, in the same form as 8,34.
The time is 9,37
